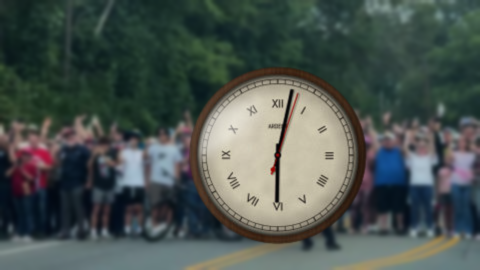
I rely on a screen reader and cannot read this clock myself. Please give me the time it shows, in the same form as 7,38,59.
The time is 6,02,03
